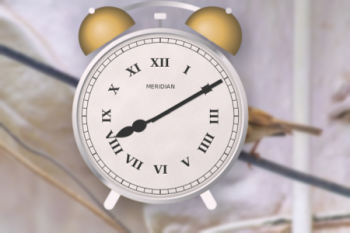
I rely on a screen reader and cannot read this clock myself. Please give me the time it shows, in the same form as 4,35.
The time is 8,10
